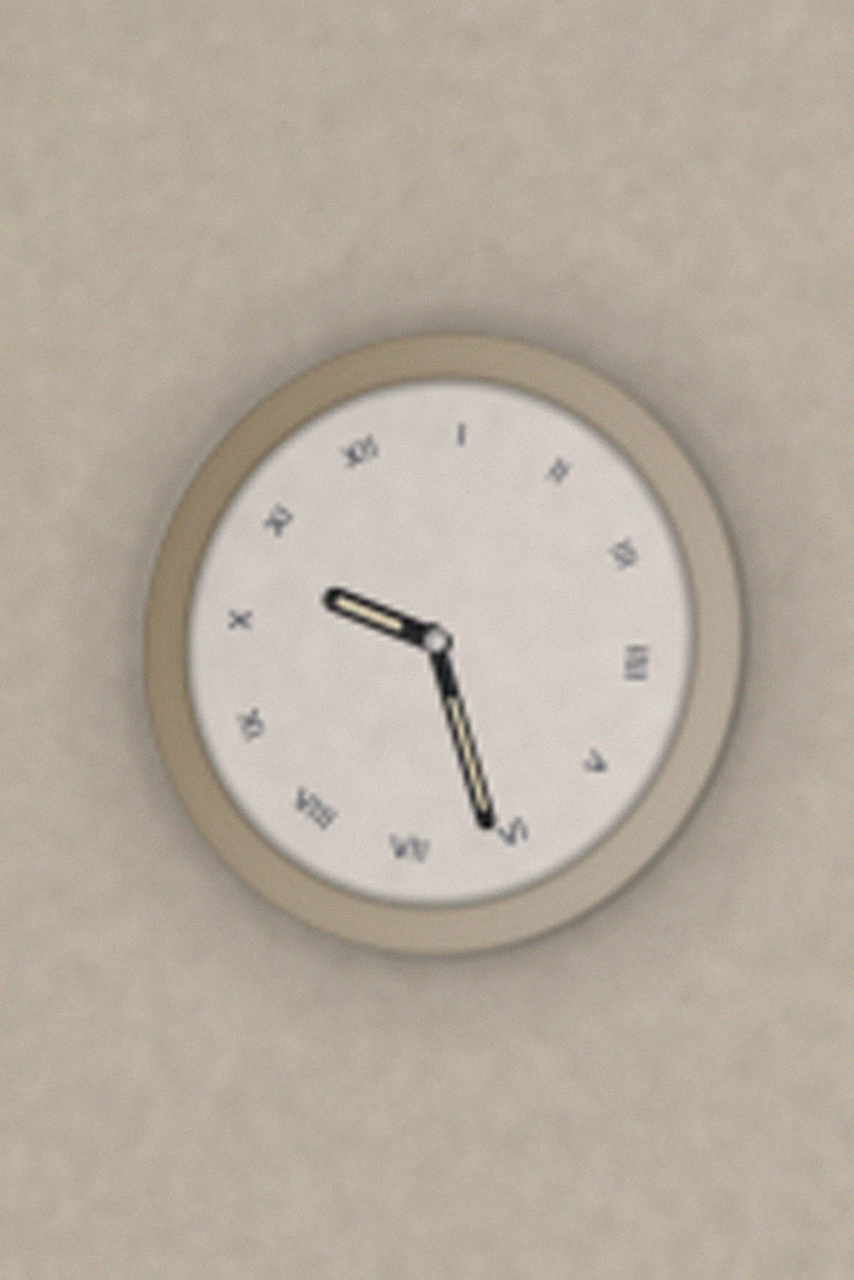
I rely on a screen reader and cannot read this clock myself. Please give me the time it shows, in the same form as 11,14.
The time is 10,31
